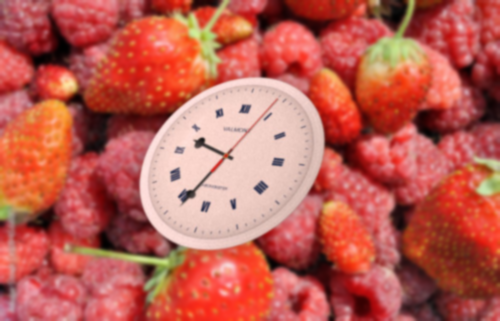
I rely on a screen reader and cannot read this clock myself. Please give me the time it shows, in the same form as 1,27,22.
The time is 9,34,04
